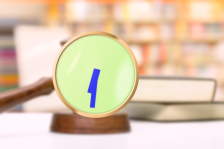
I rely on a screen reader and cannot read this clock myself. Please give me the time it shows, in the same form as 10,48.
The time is 6,31
